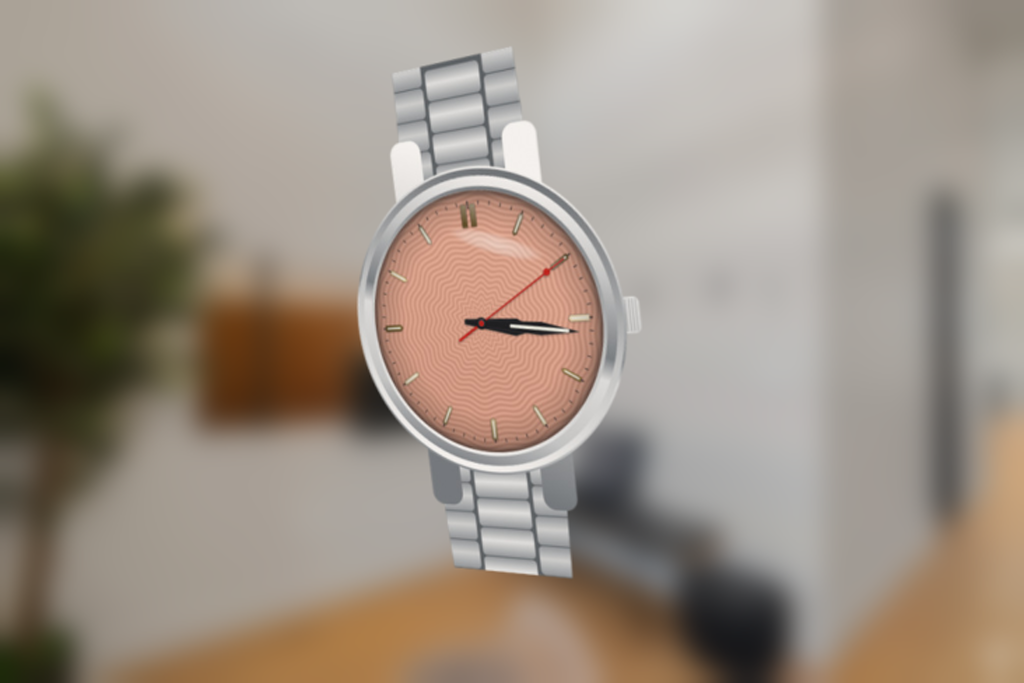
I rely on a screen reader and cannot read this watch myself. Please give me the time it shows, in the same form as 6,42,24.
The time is 3,16,10
